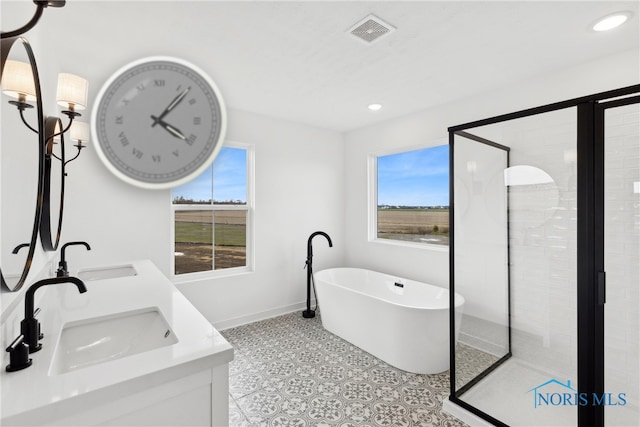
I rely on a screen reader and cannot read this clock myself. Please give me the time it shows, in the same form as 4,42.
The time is 4,07
